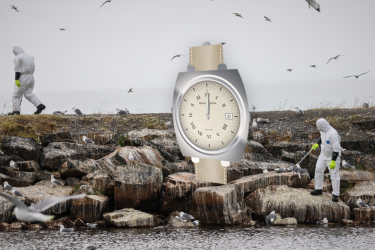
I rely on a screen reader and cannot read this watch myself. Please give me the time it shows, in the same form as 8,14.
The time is 12,00
